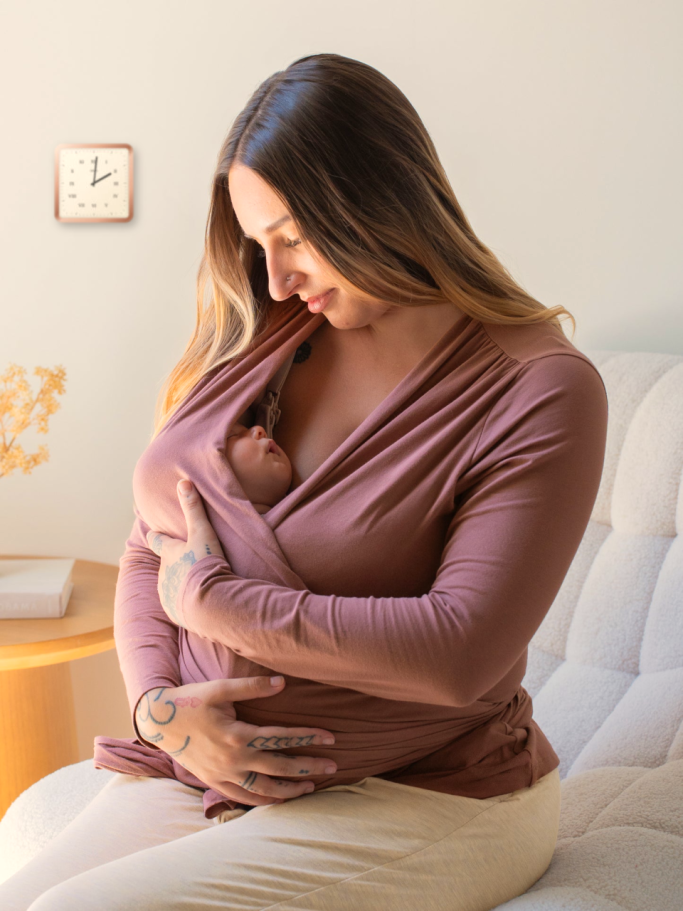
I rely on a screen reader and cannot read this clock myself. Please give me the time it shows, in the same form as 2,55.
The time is 2,01
